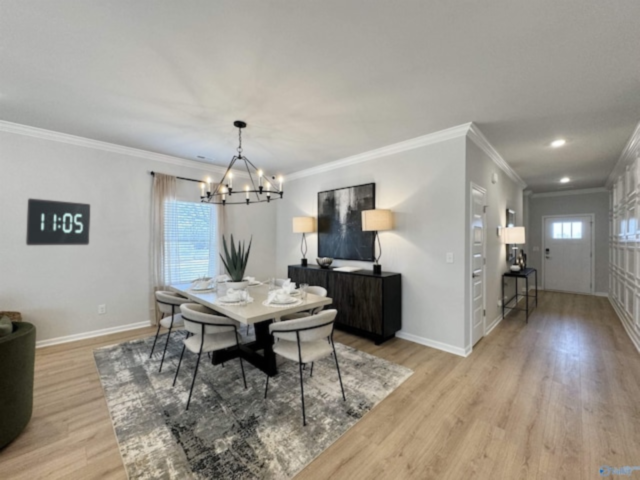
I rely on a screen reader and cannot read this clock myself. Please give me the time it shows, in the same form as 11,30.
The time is 11,05
